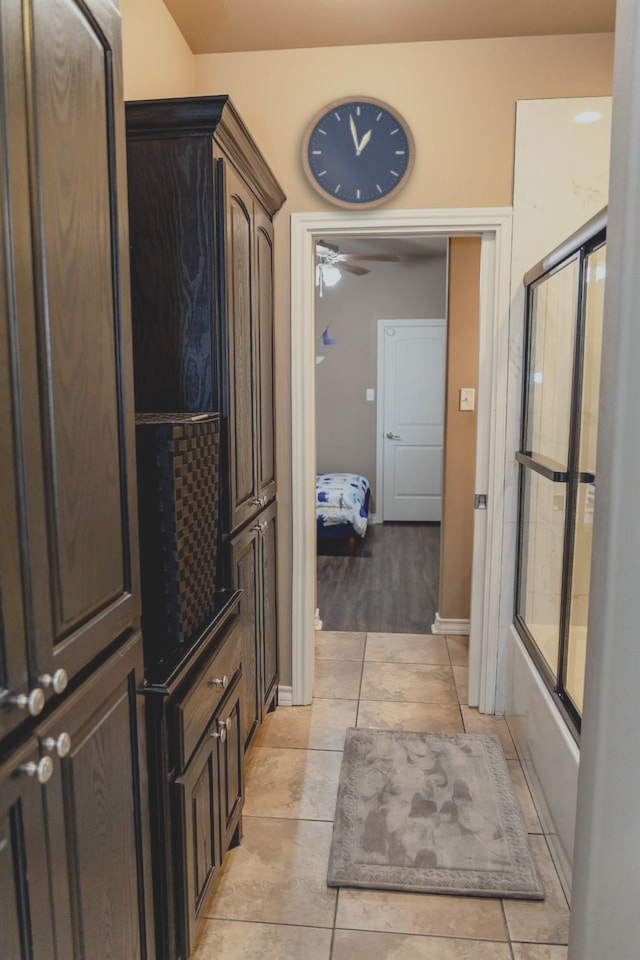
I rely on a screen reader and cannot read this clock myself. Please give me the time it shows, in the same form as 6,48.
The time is 12,58
